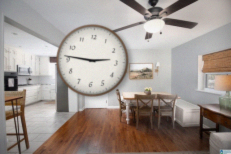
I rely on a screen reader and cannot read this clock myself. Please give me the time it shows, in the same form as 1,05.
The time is 2,46
